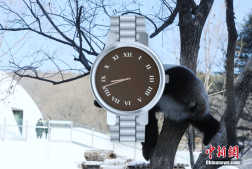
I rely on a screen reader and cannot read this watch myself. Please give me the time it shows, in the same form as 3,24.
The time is 8,42
